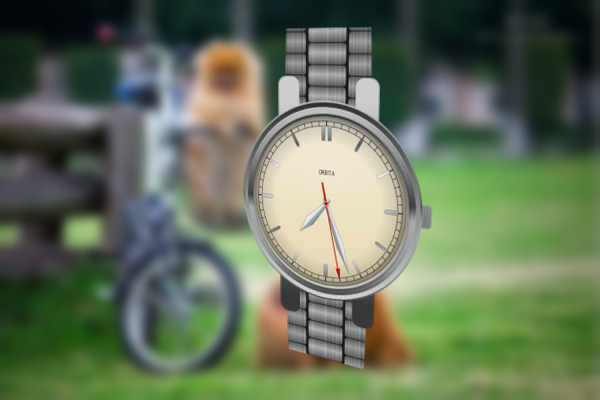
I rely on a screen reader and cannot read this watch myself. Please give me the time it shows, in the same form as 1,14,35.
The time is 7,26,28
